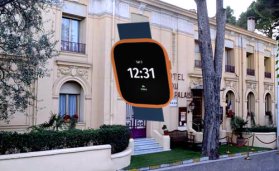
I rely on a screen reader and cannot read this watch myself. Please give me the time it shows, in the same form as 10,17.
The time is 12,31
